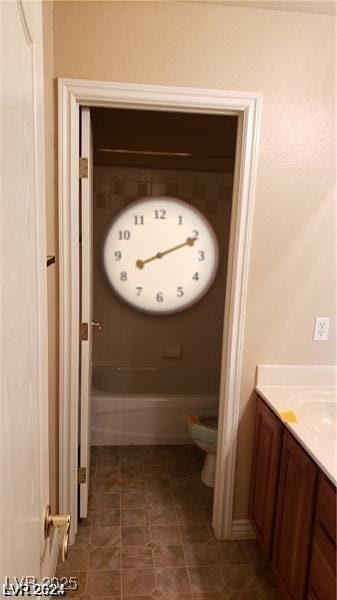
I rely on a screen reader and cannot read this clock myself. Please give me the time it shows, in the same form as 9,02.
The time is 8,11
